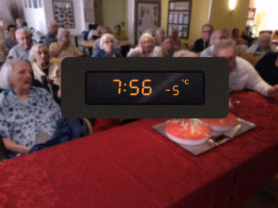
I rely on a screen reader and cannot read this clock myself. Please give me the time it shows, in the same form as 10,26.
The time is 7,56
